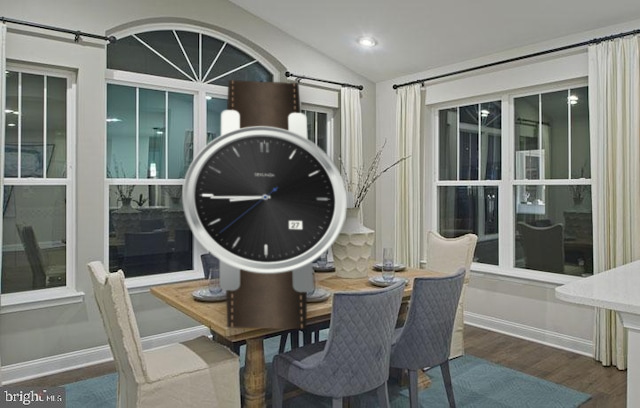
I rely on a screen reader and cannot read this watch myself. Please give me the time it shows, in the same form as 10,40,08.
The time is 8,44,38
